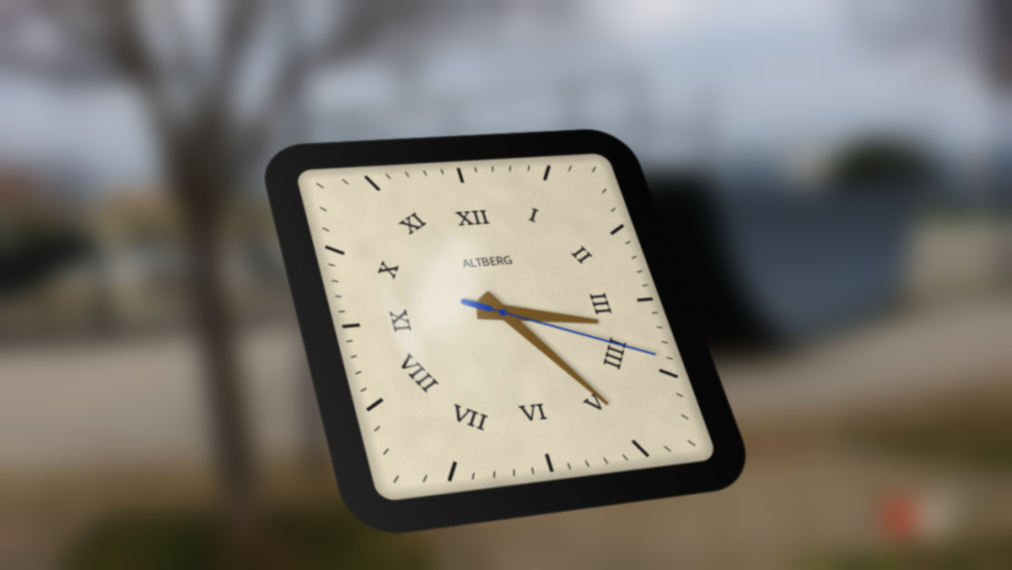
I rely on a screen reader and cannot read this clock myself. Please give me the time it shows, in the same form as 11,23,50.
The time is 3,24,19
